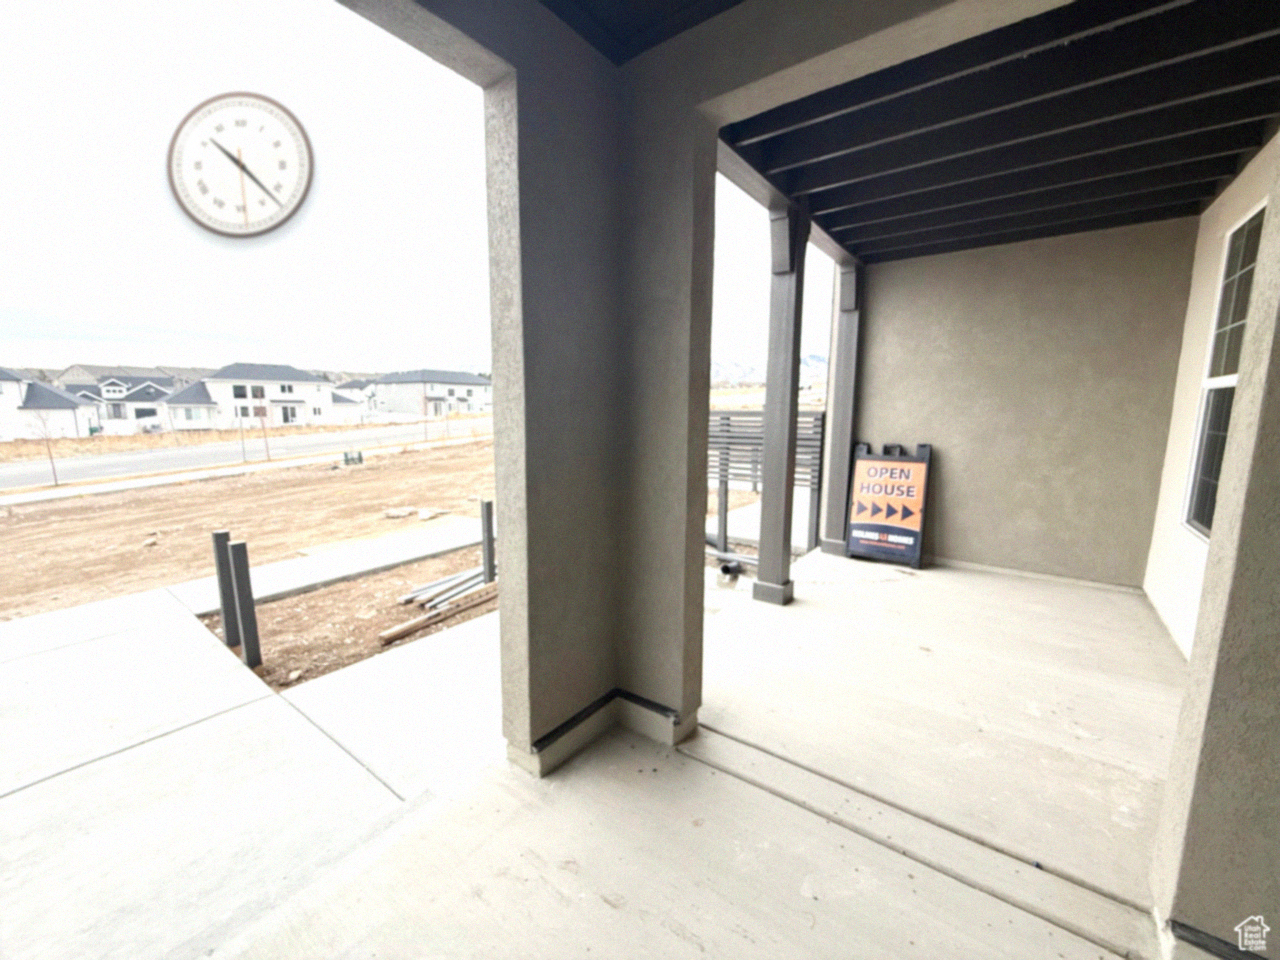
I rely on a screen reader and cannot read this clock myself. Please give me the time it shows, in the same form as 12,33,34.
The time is 10,22,29
